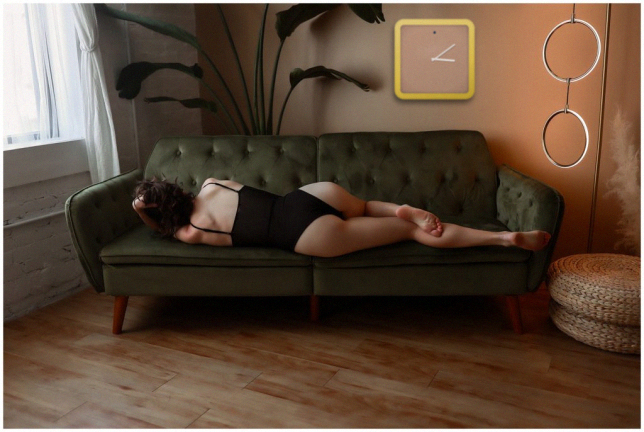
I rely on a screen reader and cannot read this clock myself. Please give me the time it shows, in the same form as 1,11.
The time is 3,09
